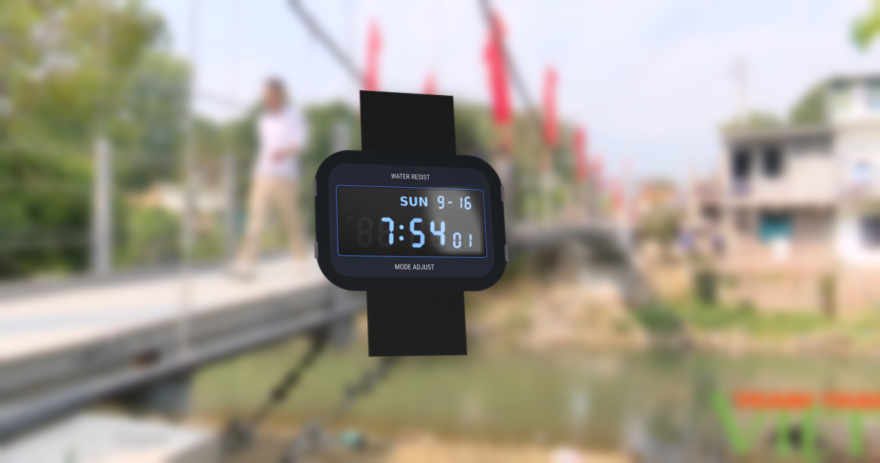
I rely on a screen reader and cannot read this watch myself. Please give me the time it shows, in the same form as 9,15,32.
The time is 7,54,01
